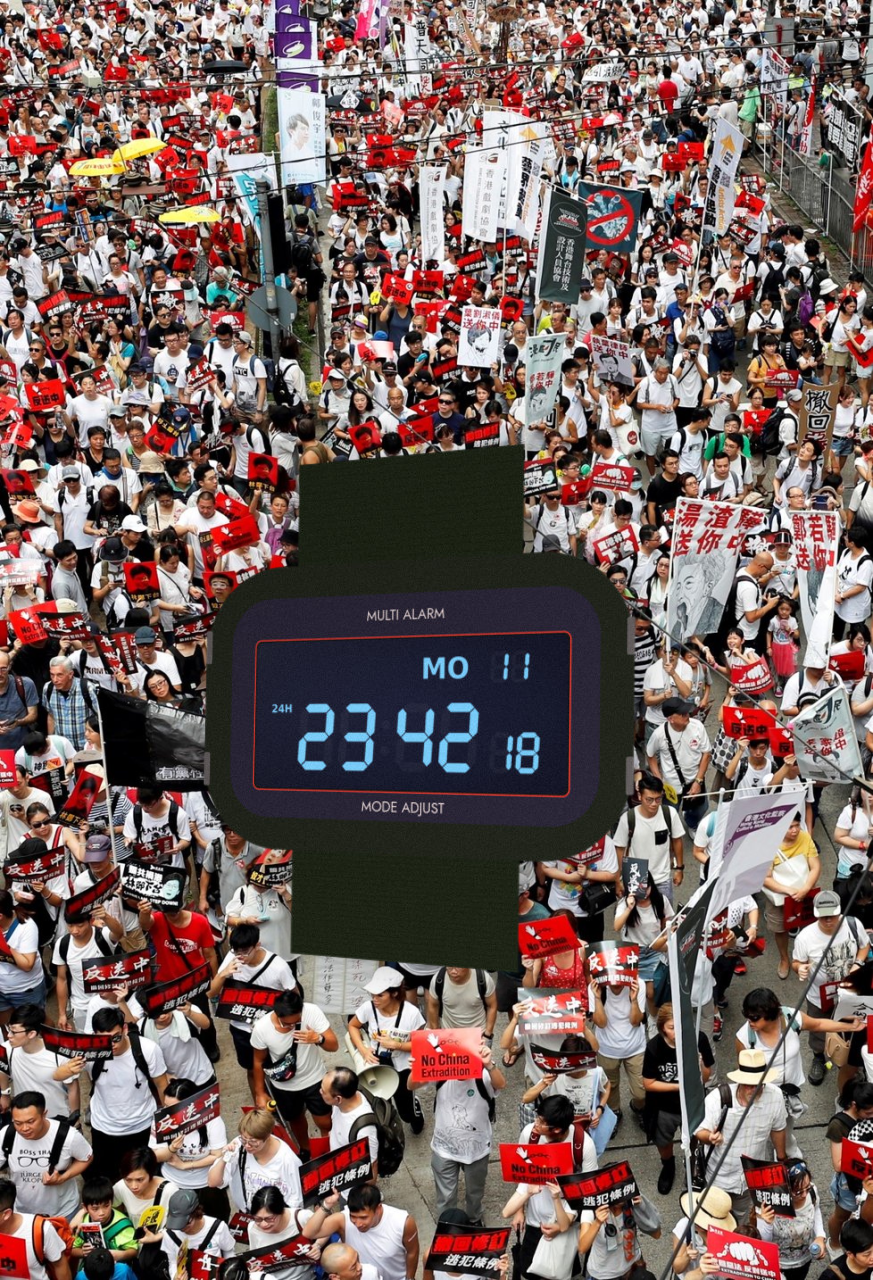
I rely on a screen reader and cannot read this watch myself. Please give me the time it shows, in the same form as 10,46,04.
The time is 23,42,18
